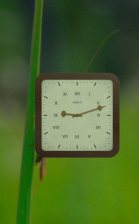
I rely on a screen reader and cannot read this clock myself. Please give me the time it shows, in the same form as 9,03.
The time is 9,12
